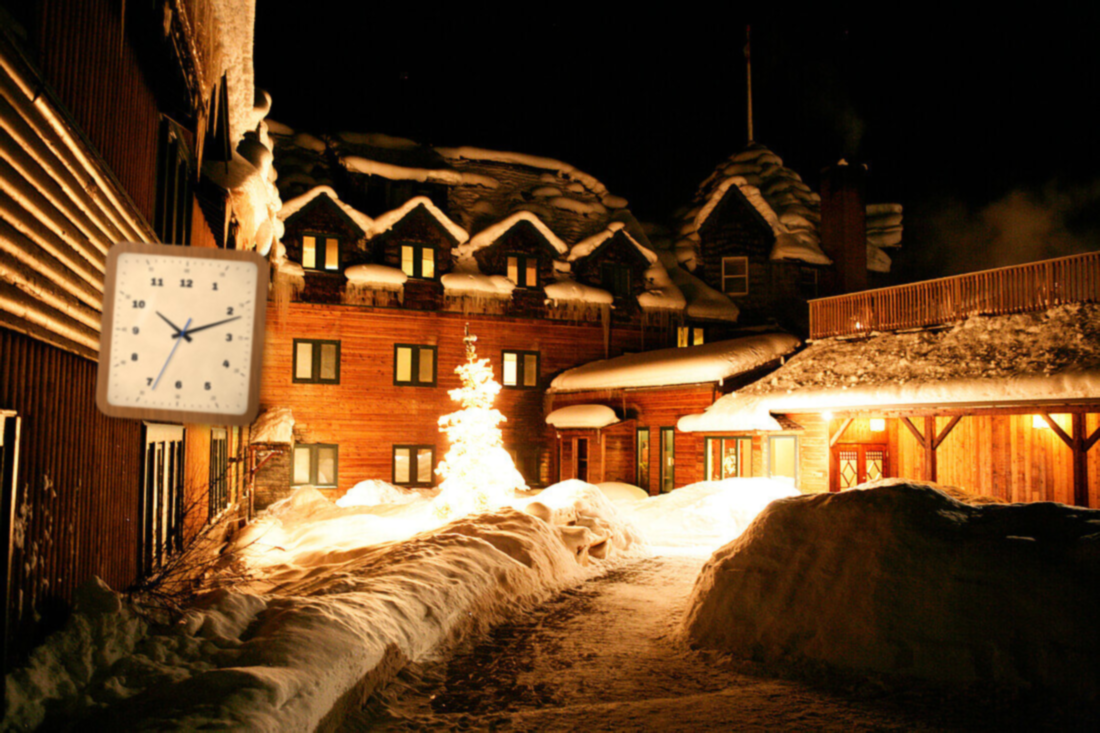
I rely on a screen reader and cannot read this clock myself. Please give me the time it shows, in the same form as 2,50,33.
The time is 10,11,34
